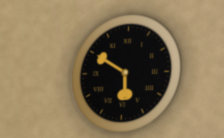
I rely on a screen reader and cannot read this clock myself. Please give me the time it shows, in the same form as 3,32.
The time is 5,50
